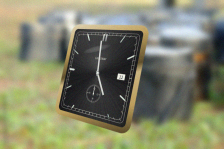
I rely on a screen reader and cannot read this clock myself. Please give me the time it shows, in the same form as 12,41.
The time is 4,59
